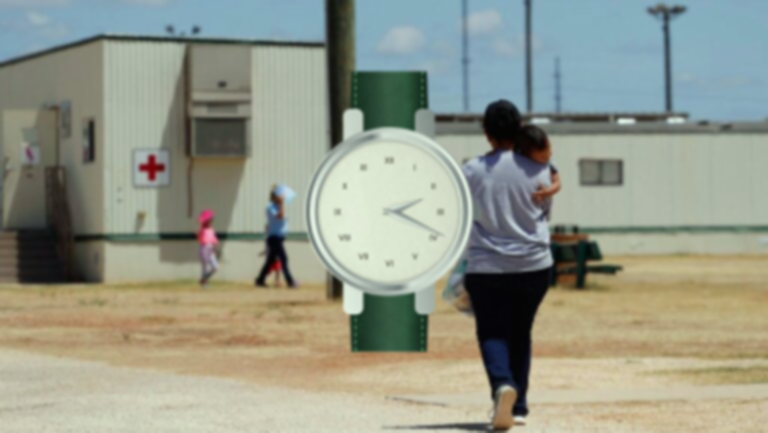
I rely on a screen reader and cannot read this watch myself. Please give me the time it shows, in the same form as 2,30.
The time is 2,19
